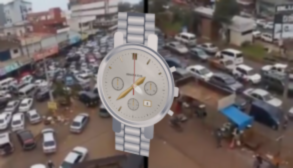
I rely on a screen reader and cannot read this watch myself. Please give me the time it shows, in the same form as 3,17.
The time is 1,38
